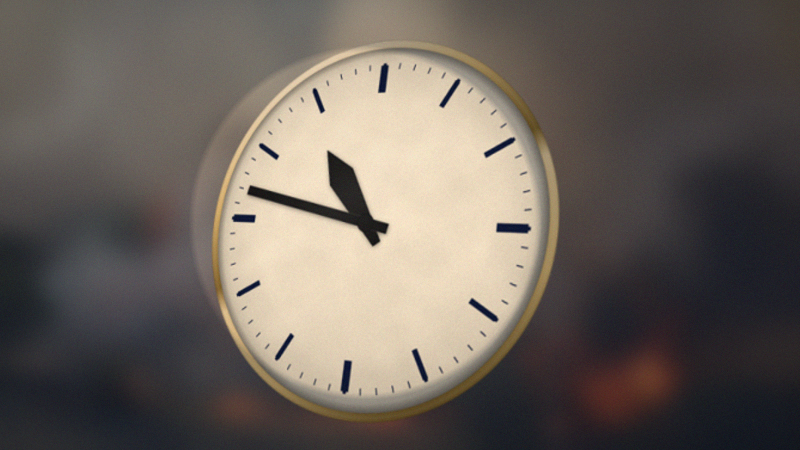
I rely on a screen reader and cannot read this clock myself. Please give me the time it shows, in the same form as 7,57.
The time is 10,47
